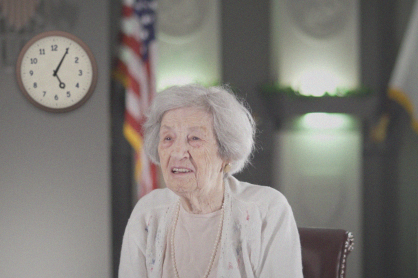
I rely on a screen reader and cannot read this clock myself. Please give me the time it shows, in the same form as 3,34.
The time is 5,05
